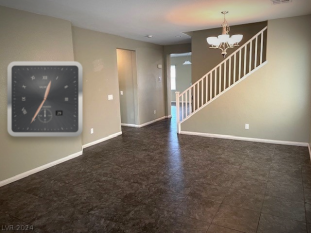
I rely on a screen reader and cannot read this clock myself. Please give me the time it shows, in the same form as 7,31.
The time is 12,35
